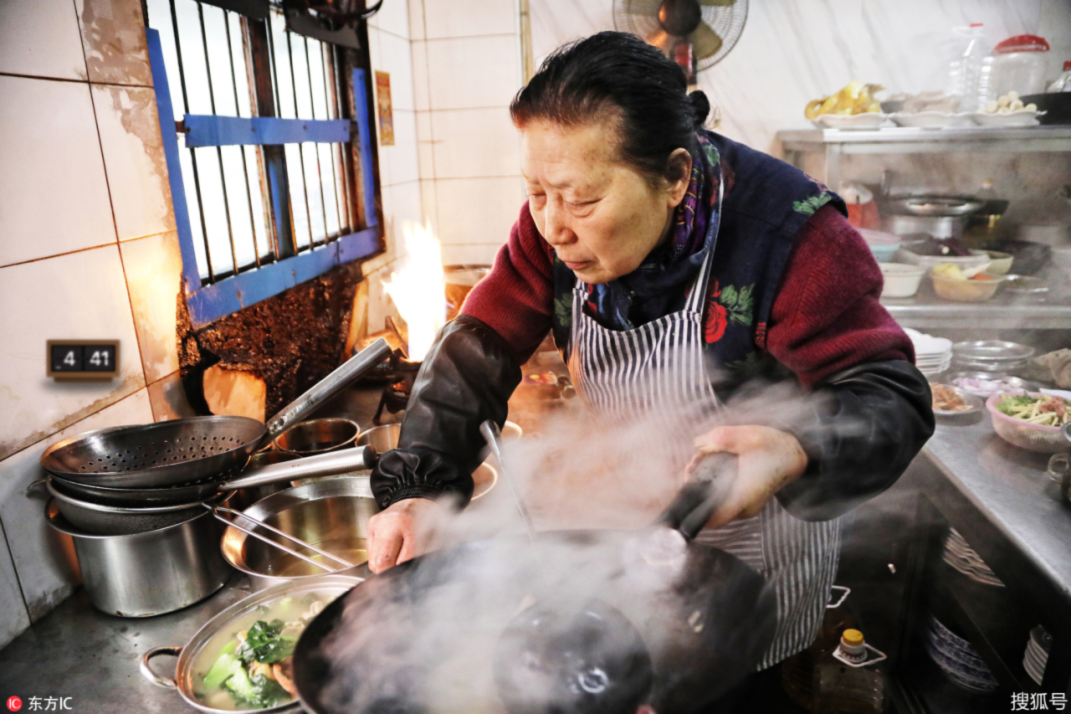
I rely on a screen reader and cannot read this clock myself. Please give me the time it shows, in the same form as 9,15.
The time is 4,41
